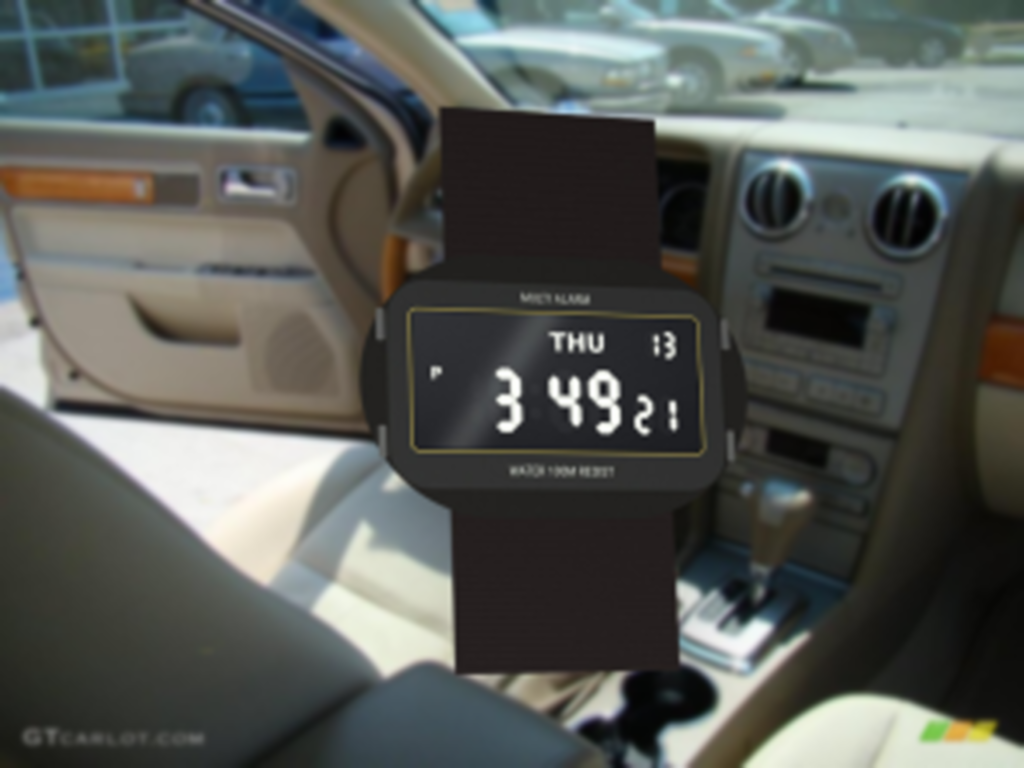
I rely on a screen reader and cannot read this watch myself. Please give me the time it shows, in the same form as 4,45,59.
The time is 3,49,21
